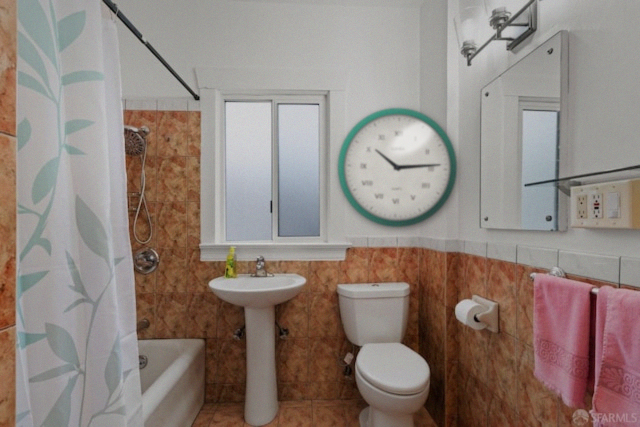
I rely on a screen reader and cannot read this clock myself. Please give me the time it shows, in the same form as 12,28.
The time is 10,14
